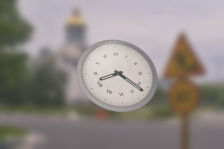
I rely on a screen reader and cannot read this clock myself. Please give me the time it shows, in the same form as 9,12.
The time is 8,22
